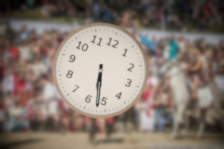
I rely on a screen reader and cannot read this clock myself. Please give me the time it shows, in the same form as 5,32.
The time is 5,27
